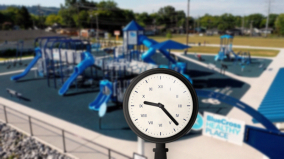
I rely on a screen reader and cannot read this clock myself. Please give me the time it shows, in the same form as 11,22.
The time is 9,23
